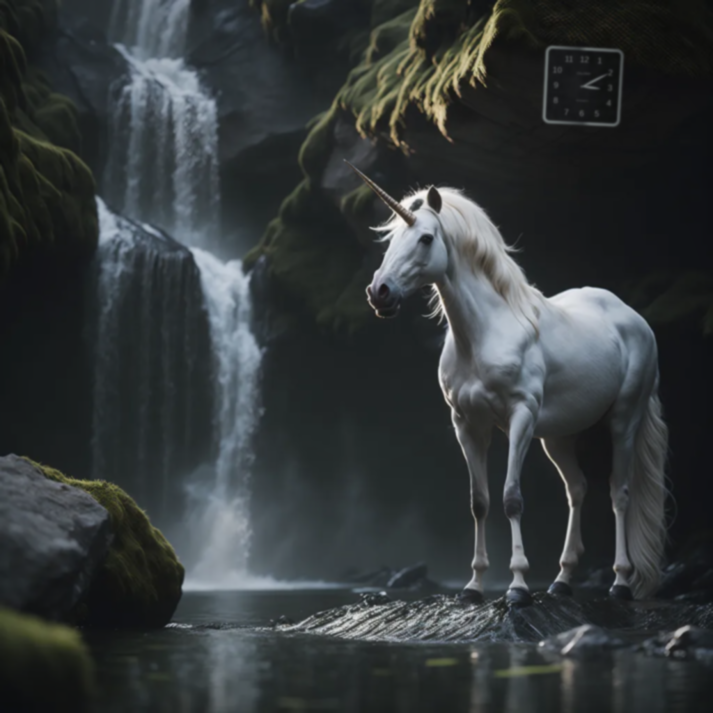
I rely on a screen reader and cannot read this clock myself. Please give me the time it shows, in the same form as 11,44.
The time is 3,10
